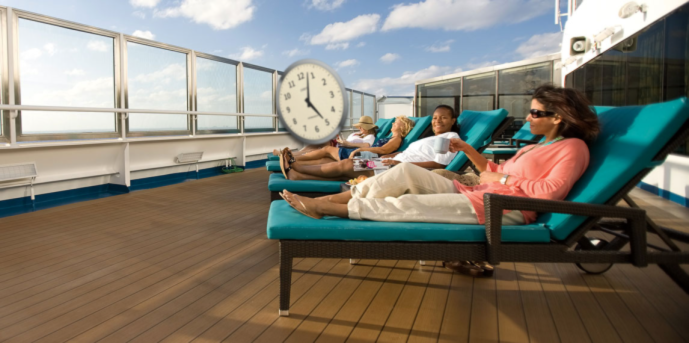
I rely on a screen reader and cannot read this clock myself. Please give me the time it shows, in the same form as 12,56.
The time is 5,03
